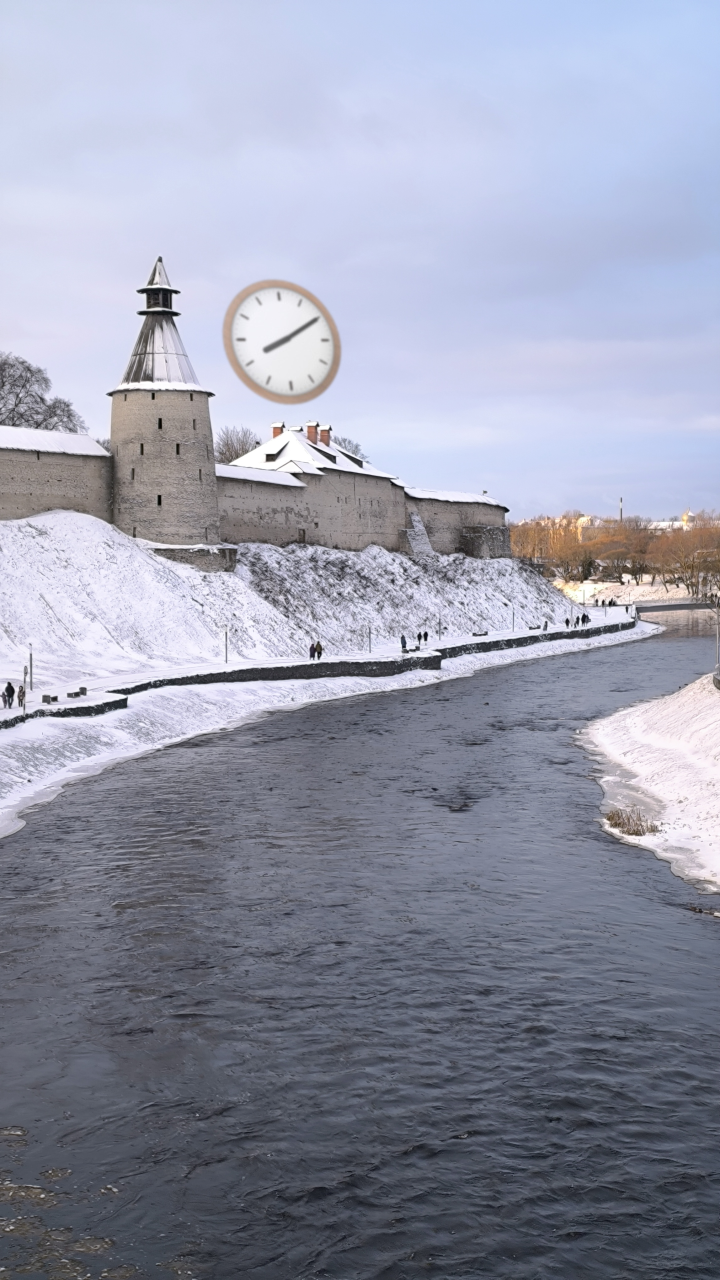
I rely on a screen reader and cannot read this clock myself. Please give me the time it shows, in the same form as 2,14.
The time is 8,10
